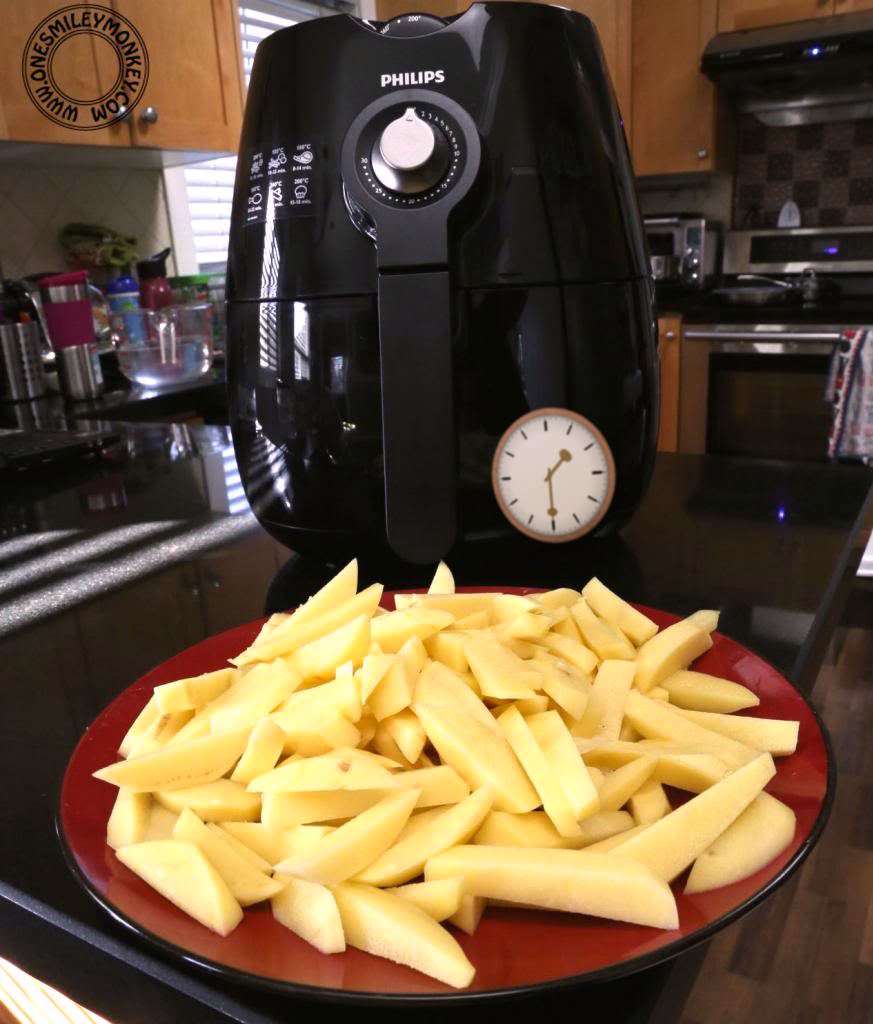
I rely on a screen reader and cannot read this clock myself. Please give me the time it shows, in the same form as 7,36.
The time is 1,30
